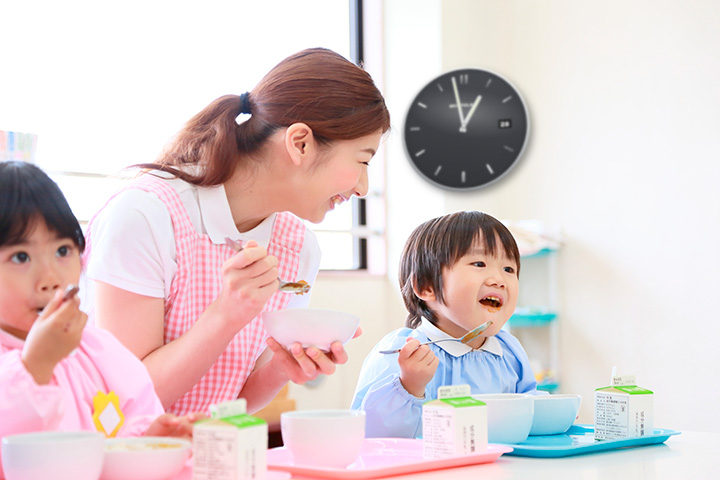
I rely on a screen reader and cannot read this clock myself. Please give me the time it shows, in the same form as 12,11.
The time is 12,58
